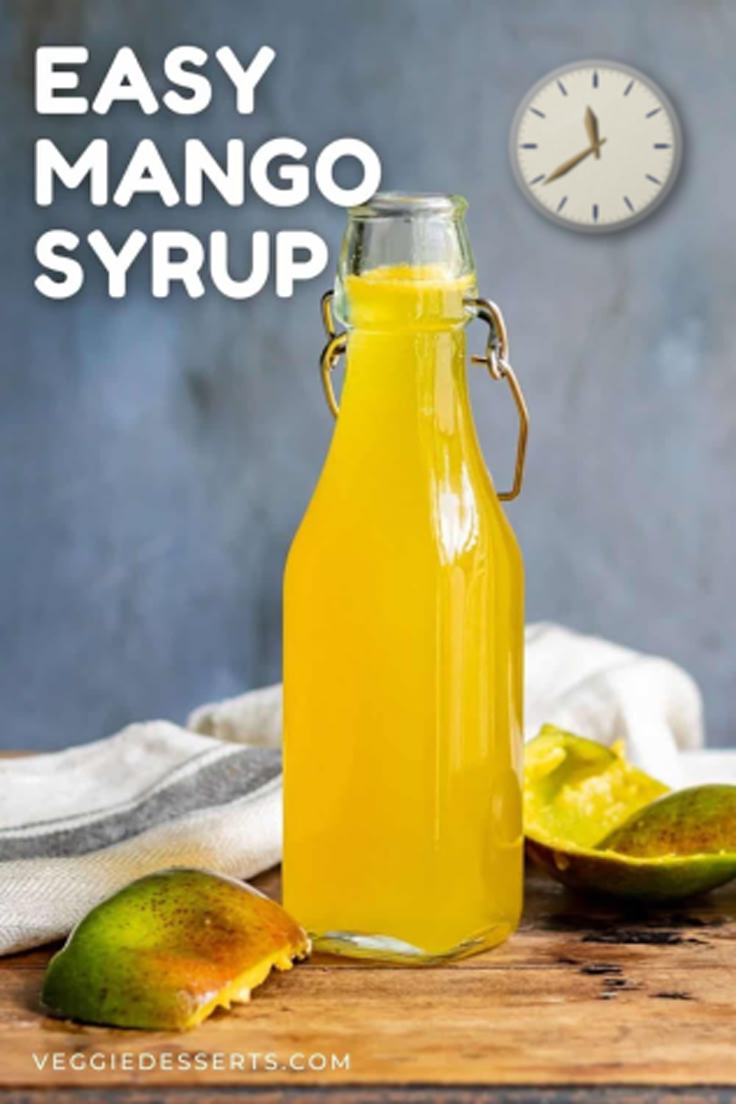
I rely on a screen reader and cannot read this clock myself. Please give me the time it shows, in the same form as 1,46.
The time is 11,39
